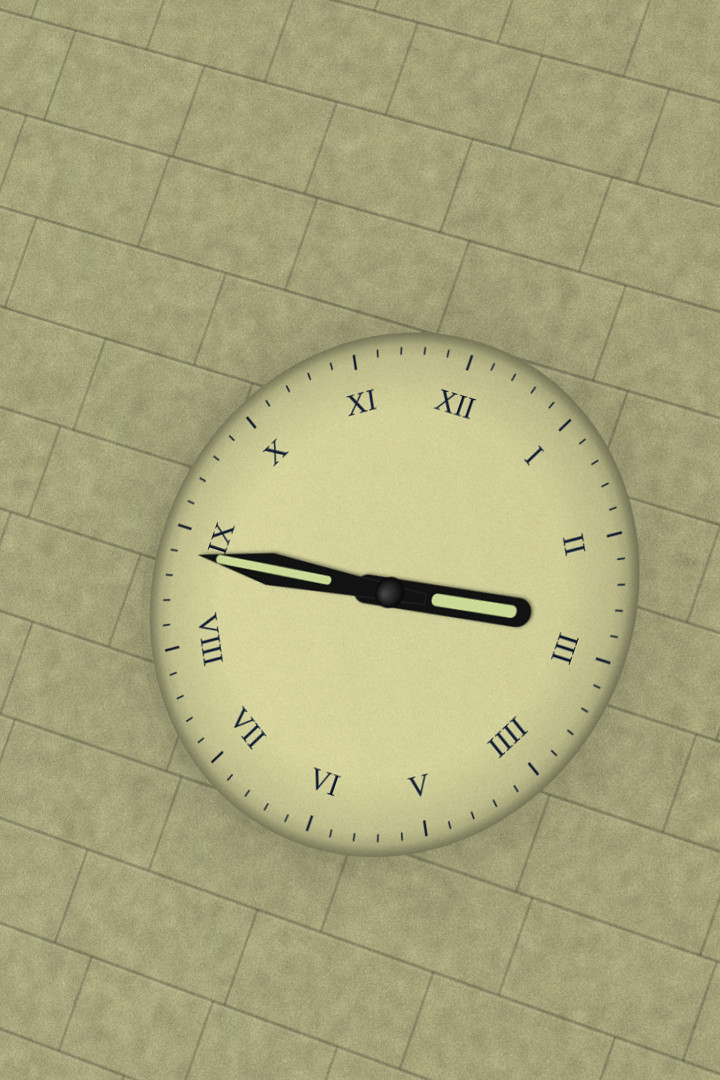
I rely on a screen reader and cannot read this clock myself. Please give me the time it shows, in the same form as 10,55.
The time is 2,44
